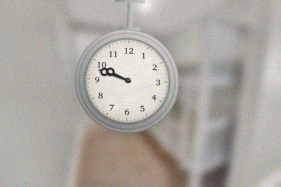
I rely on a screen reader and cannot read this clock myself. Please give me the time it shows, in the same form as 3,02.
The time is 9,48
